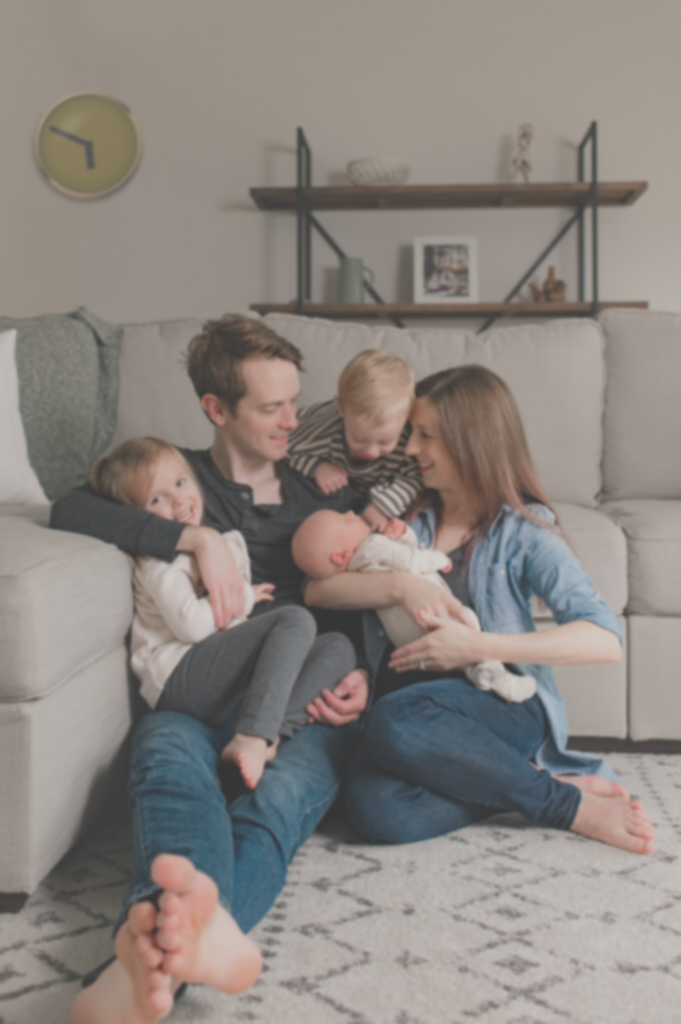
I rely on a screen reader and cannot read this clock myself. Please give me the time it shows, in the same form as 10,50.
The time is 5,49
